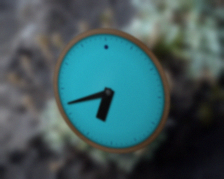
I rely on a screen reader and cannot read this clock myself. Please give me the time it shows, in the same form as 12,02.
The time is 6,42
